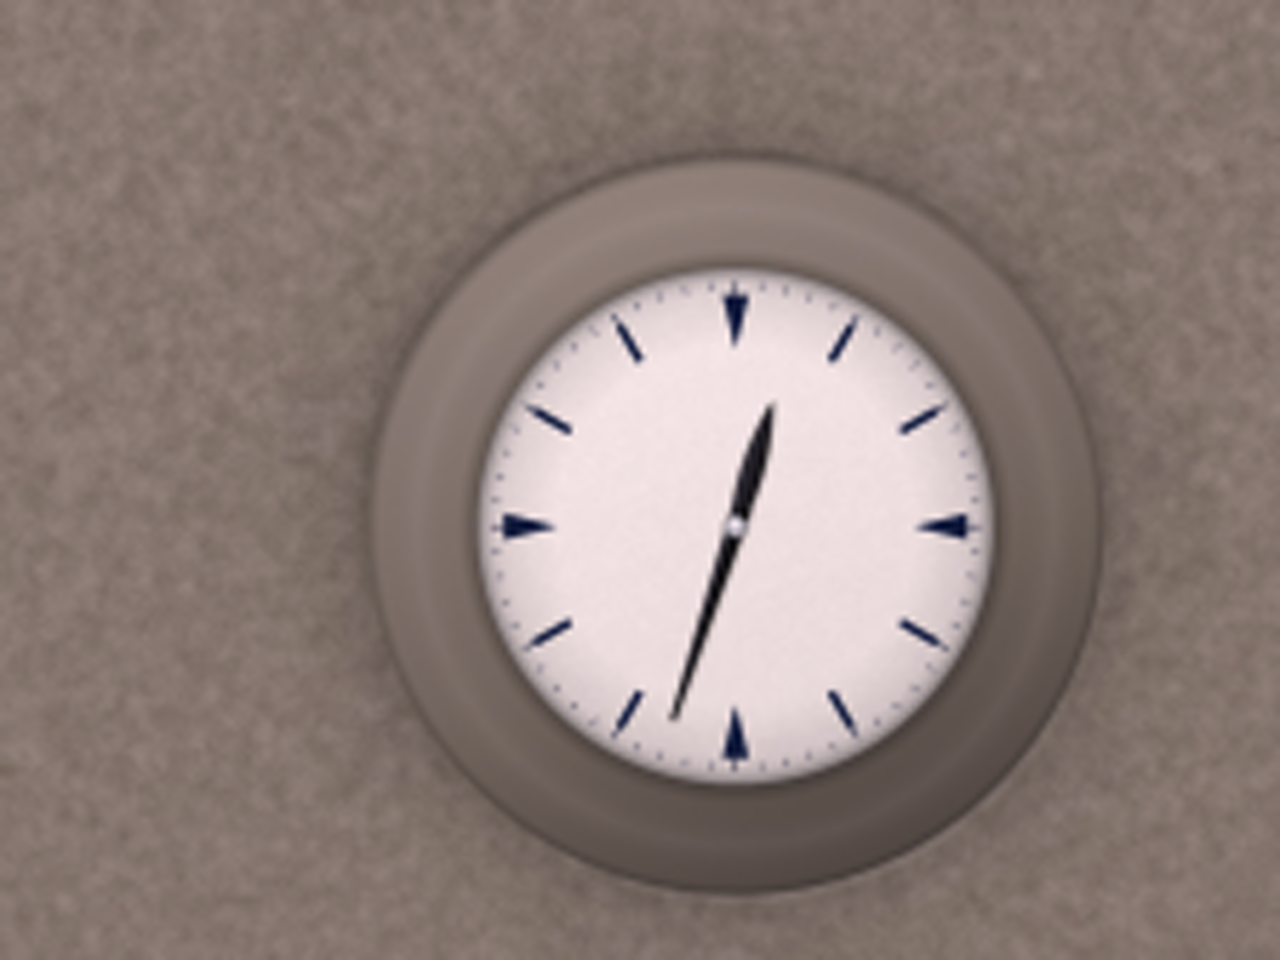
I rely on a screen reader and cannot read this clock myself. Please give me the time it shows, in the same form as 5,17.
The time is 12,33
